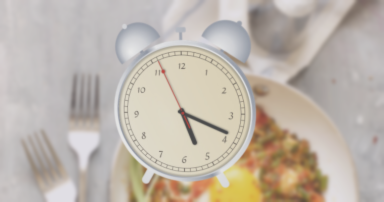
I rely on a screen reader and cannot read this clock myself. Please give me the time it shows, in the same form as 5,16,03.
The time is 5,18,56
